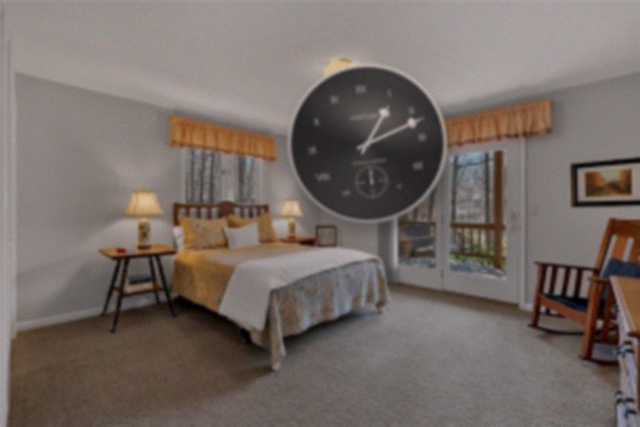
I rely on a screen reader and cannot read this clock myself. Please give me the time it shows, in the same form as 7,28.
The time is 1,12
